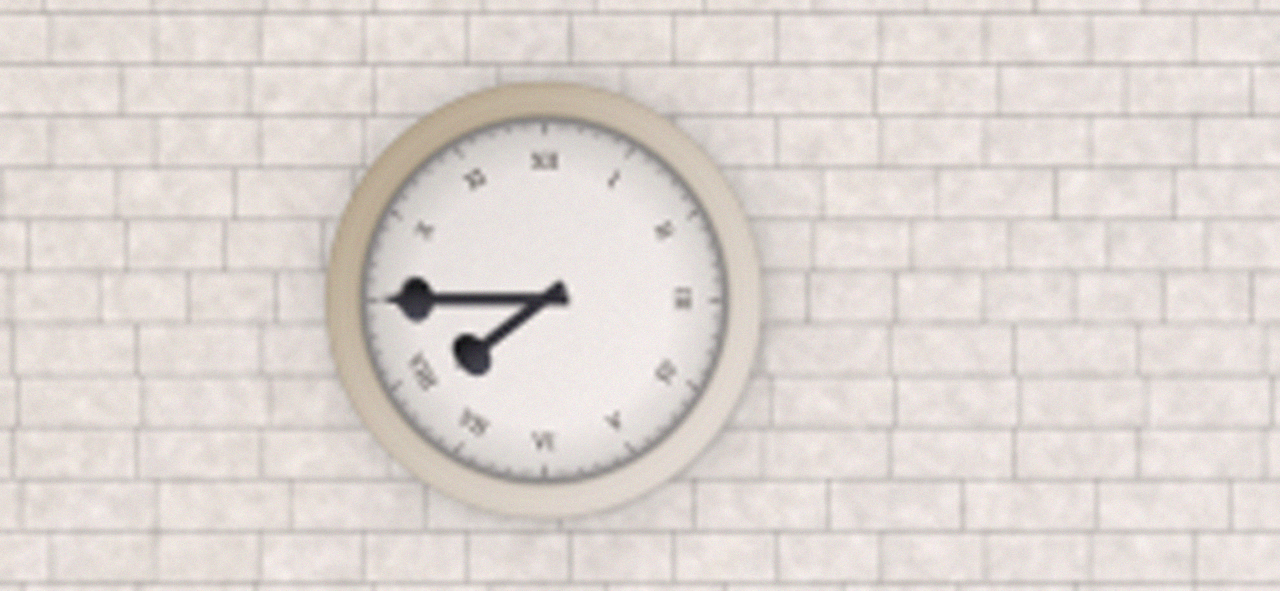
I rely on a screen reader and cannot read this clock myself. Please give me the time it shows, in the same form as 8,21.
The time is 7,45
